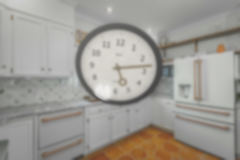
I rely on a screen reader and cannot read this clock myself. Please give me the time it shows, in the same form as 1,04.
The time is 5,13
